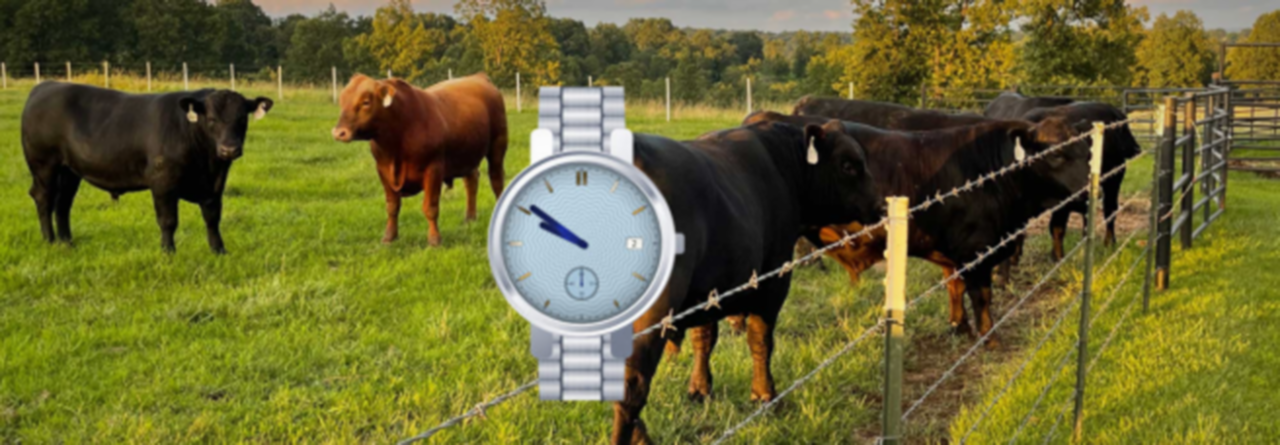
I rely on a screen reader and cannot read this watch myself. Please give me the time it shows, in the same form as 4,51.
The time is 9,51
